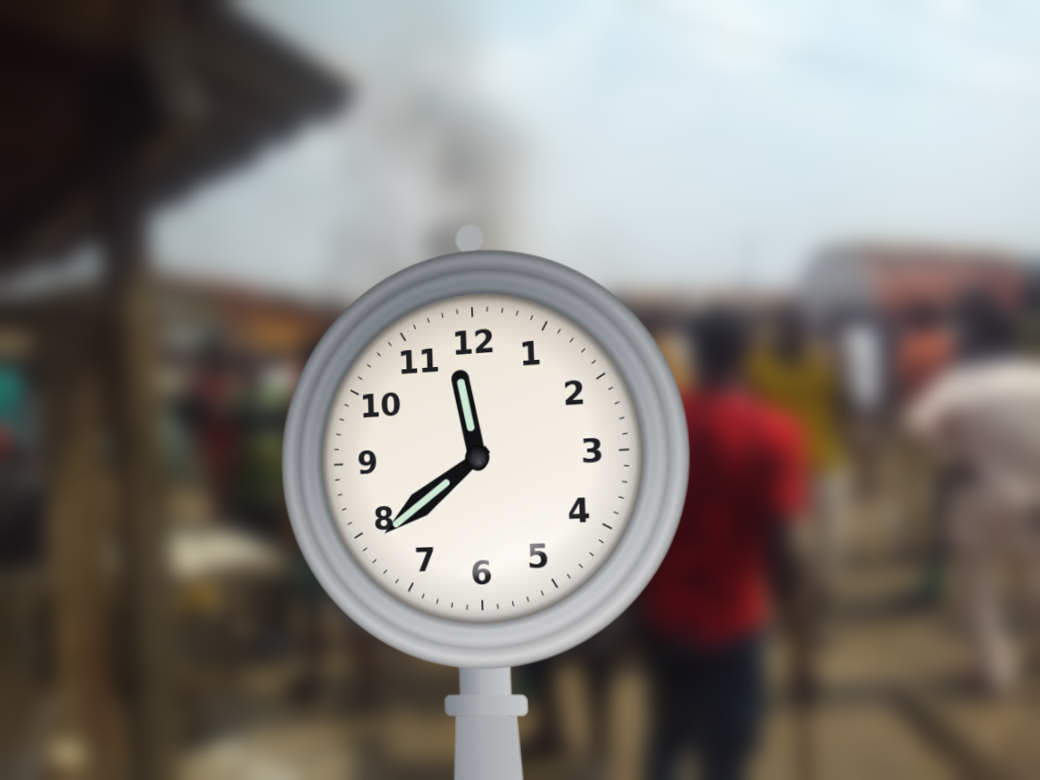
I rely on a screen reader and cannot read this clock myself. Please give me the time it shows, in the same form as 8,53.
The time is 11,39
